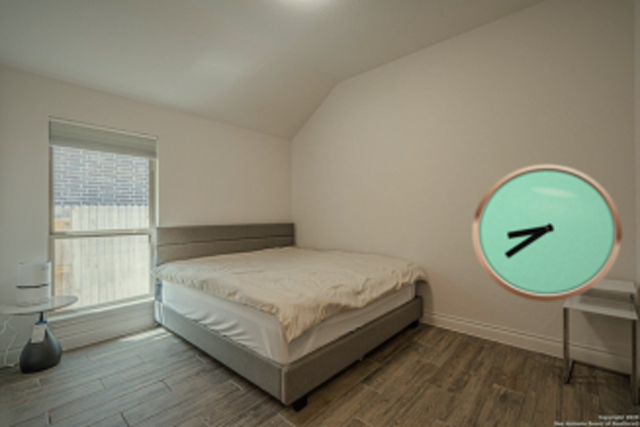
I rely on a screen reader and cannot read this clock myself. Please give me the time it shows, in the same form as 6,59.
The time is 8,39
